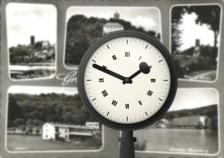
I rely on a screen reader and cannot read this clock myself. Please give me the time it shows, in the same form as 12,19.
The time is 1,49
